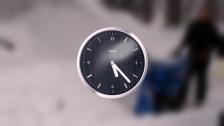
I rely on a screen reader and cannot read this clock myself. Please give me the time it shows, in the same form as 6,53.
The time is 5,23
